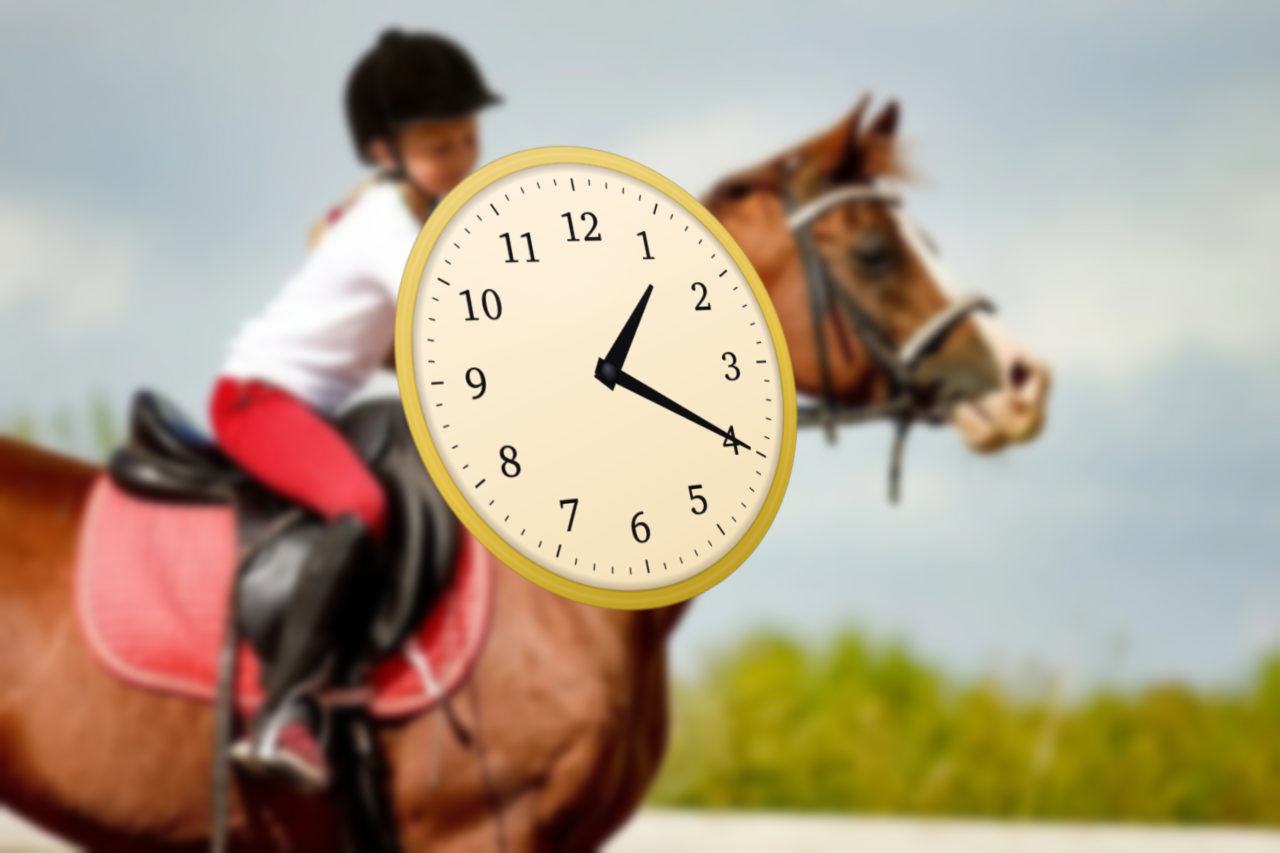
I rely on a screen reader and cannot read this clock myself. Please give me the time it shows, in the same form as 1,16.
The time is 1,20
